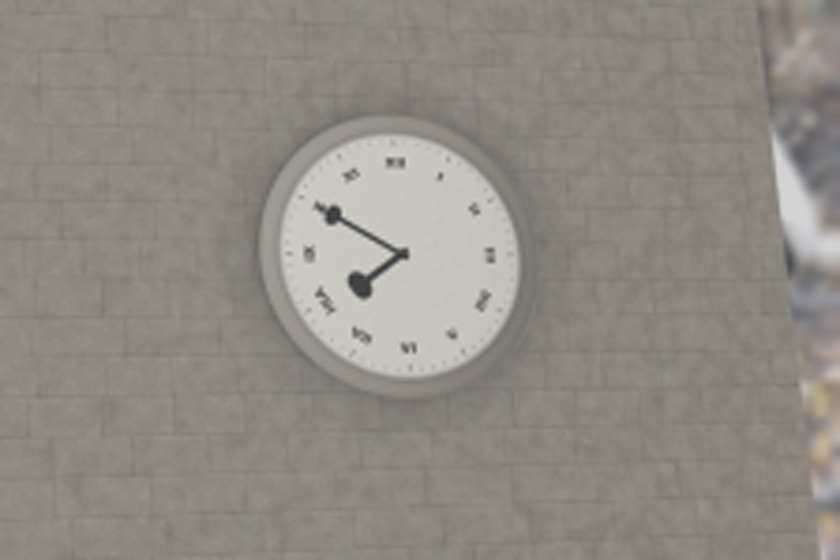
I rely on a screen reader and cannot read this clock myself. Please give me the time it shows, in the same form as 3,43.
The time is 7,50
